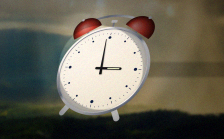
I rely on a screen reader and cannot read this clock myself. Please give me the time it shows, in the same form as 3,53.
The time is 2,59
